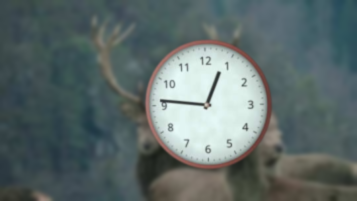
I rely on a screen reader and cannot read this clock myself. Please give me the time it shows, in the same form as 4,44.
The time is 12,46
